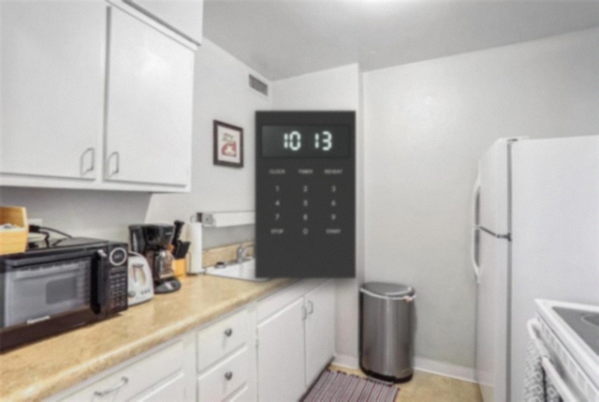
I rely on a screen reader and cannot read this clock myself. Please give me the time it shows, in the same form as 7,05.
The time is 10,13
